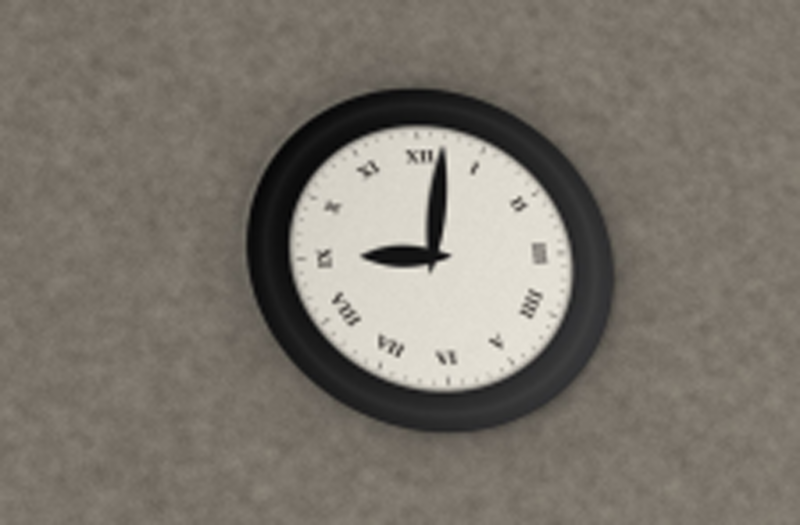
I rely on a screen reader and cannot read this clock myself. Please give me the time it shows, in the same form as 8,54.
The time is 9,02
